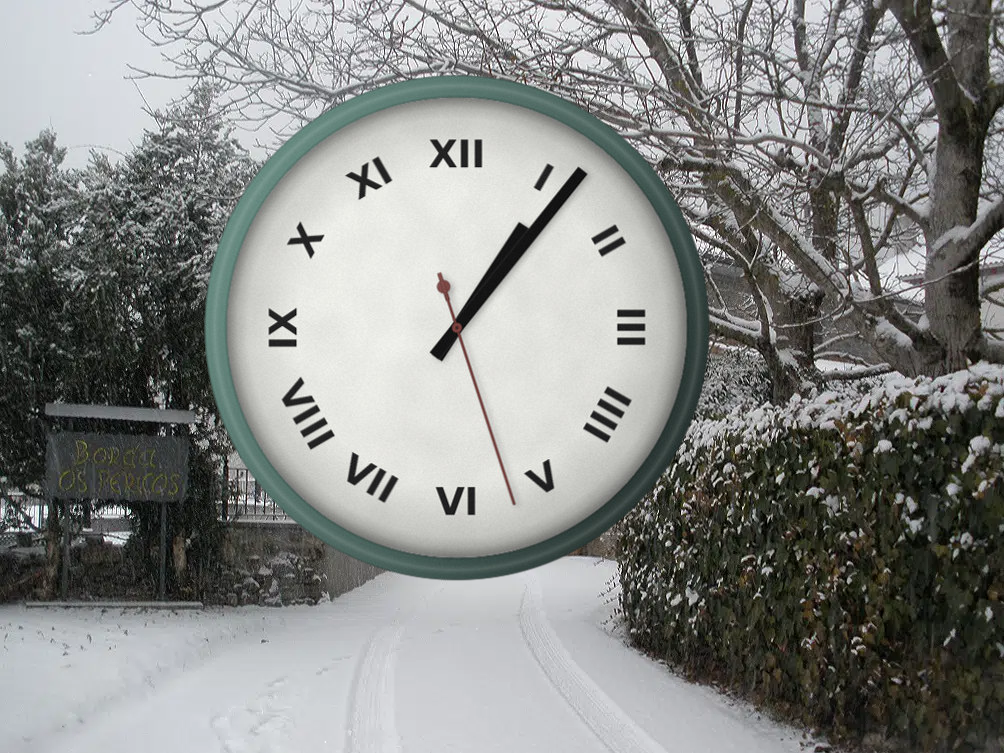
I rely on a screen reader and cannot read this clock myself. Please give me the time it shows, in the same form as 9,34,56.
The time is 1,06,27
